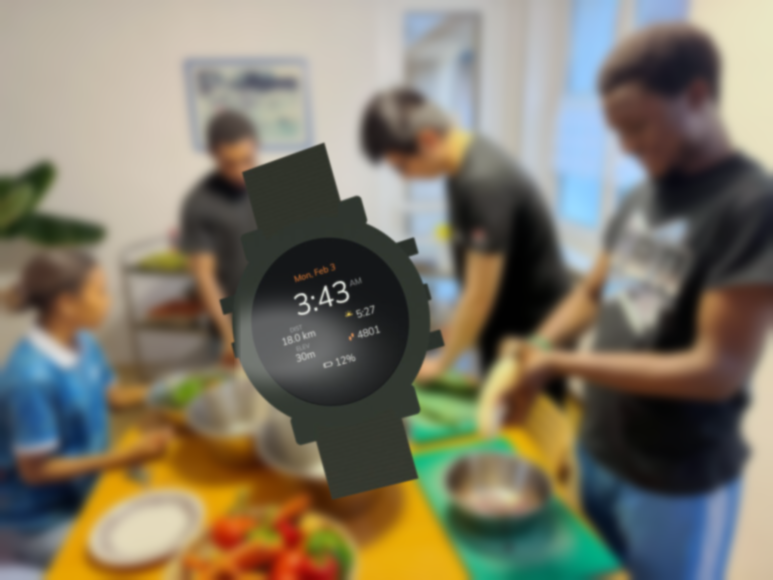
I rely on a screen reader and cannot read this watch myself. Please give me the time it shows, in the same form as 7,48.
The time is 3,43
